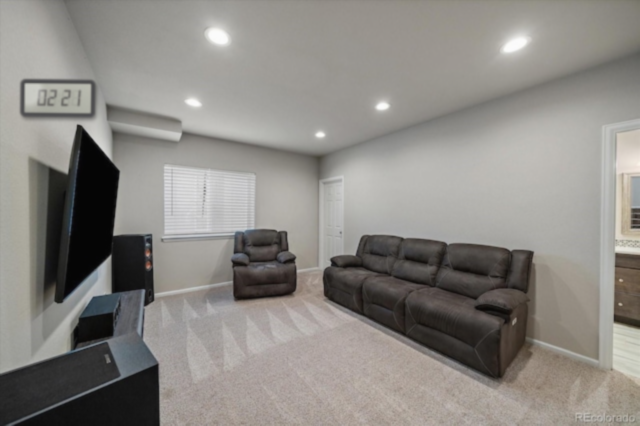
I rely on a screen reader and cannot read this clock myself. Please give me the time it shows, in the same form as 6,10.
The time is 2,21
